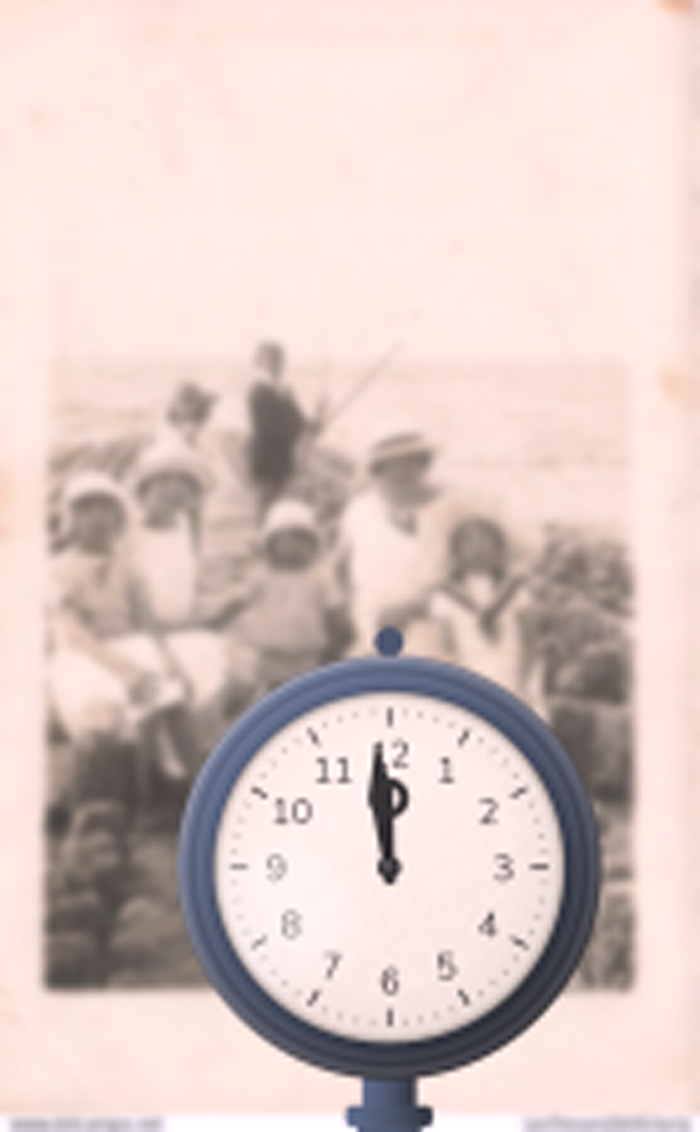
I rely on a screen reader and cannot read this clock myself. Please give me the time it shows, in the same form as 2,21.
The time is 11,59
